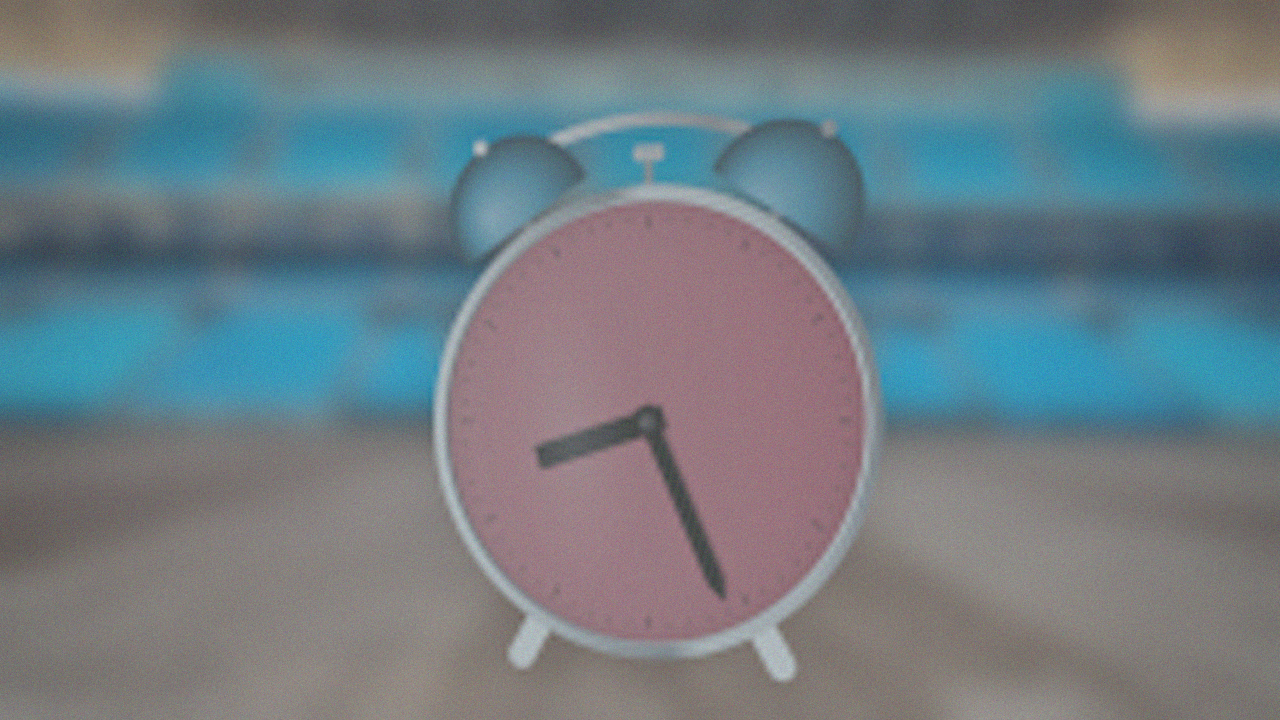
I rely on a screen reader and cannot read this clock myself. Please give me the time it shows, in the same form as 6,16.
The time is 8,26
